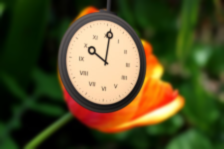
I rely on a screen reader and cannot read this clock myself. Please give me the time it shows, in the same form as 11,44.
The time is 10,01
